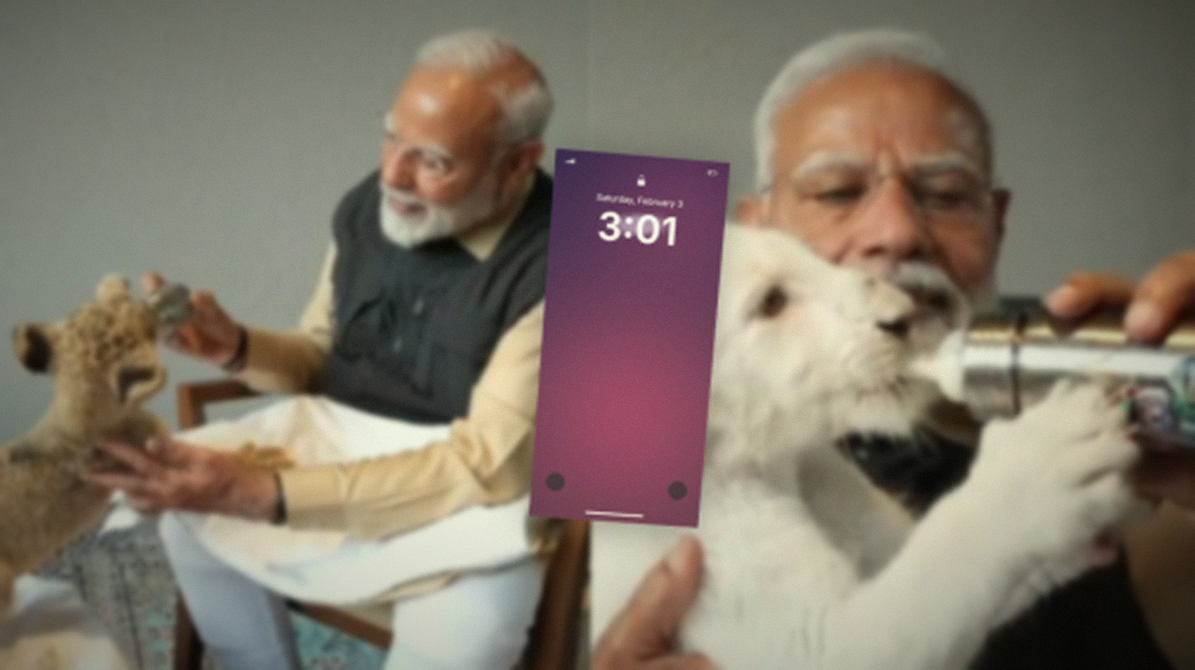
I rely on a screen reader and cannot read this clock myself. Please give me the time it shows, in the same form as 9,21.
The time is 3,01
